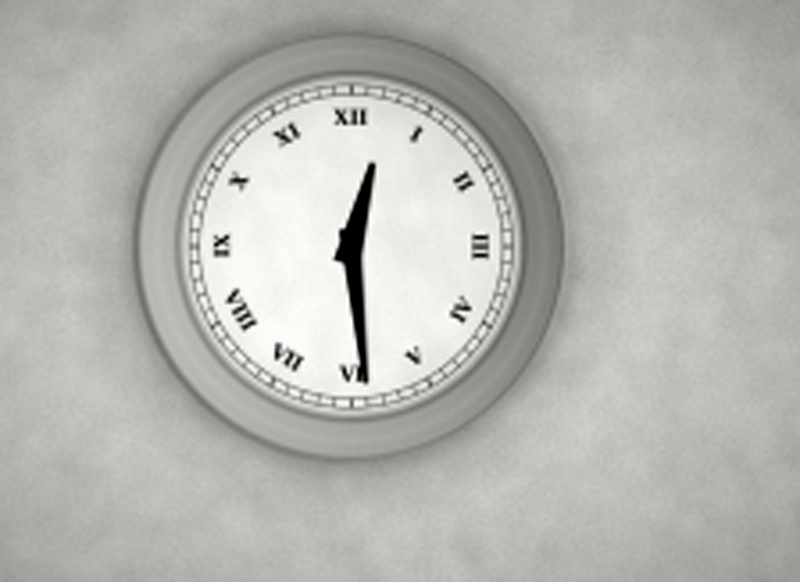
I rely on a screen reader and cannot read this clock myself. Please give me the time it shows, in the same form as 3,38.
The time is 12,29
